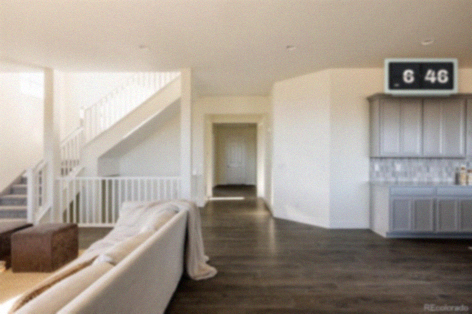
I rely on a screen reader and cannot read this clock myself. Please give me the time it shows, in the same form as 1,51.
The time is 6,46
